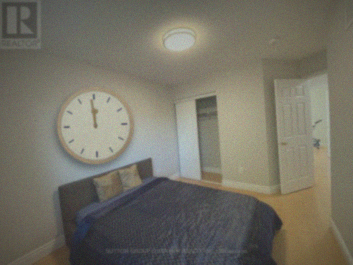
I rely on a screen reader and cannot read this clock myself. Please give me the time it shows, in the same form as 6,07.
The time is 11,59
